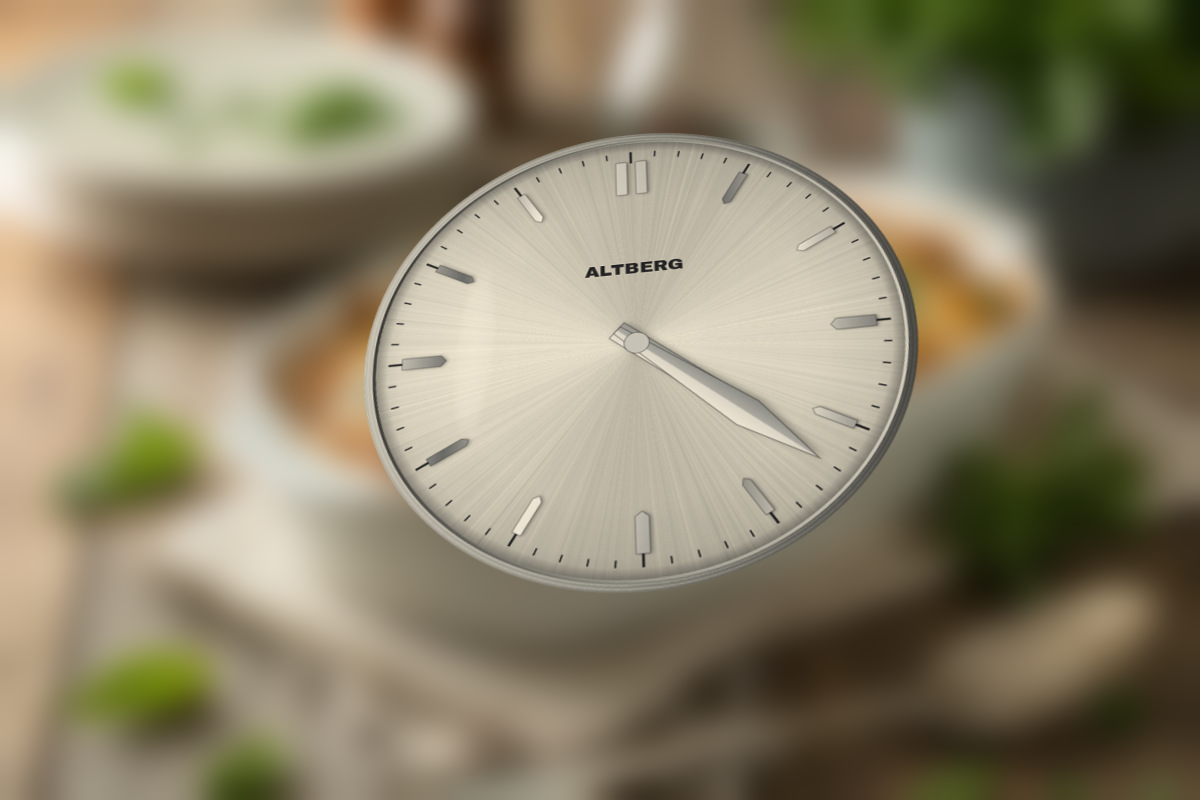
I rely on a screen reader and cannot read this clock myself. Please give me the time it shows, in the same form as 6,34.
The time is 4,22
